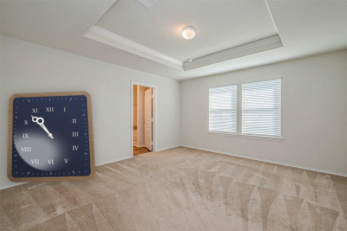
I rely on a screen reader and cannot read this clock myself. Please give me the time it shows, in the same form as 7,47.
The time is 10,53
